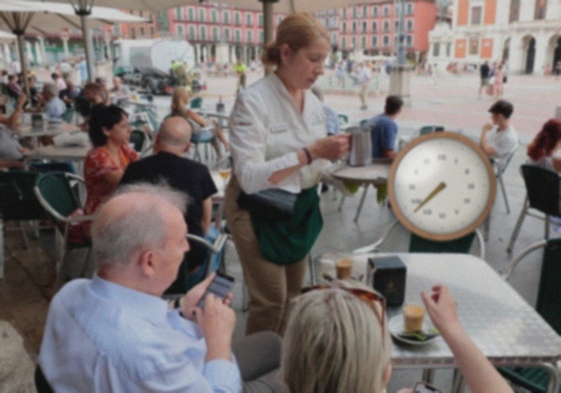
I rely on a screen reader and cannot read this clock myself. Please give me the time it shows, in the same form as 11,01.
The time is 7,38
